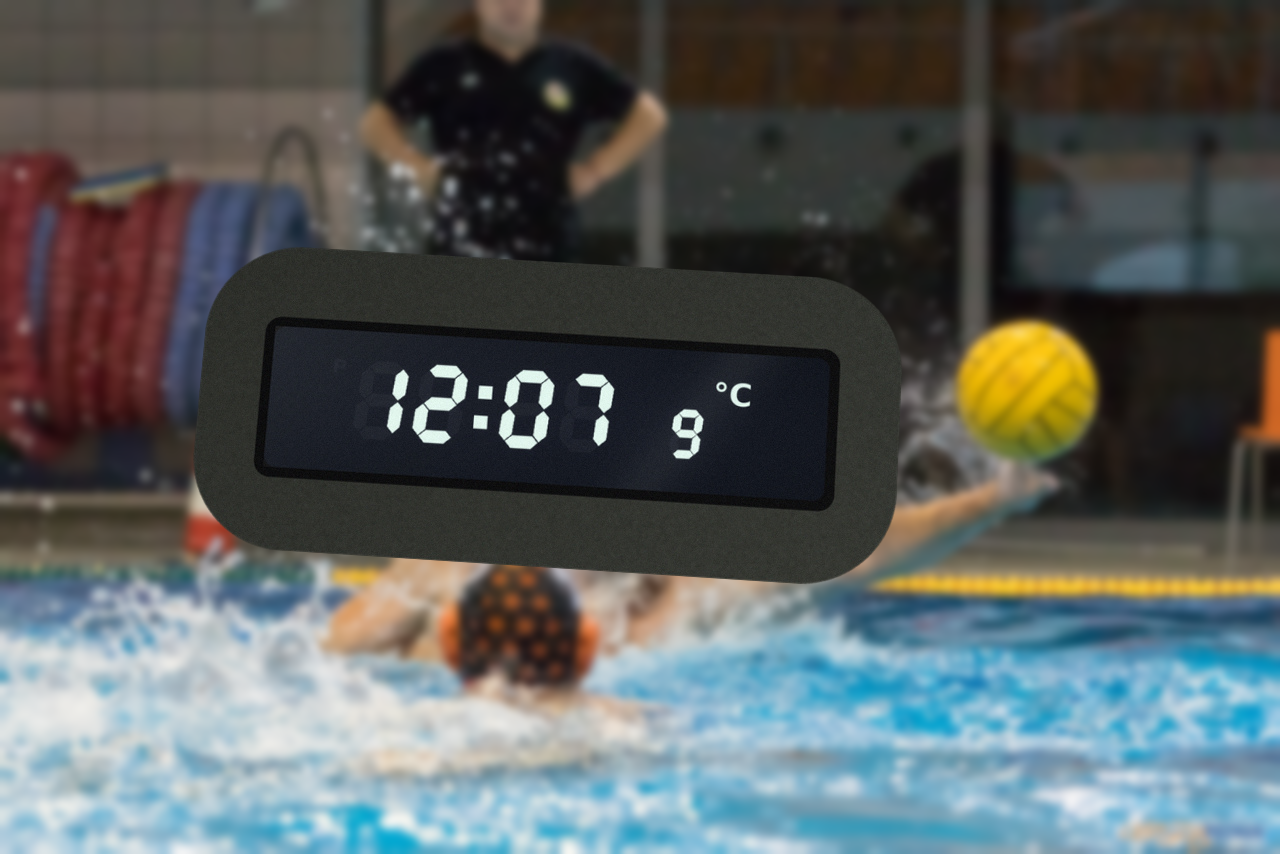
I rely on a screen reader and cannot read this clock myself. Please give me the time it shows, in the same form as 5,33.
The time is 12,07
